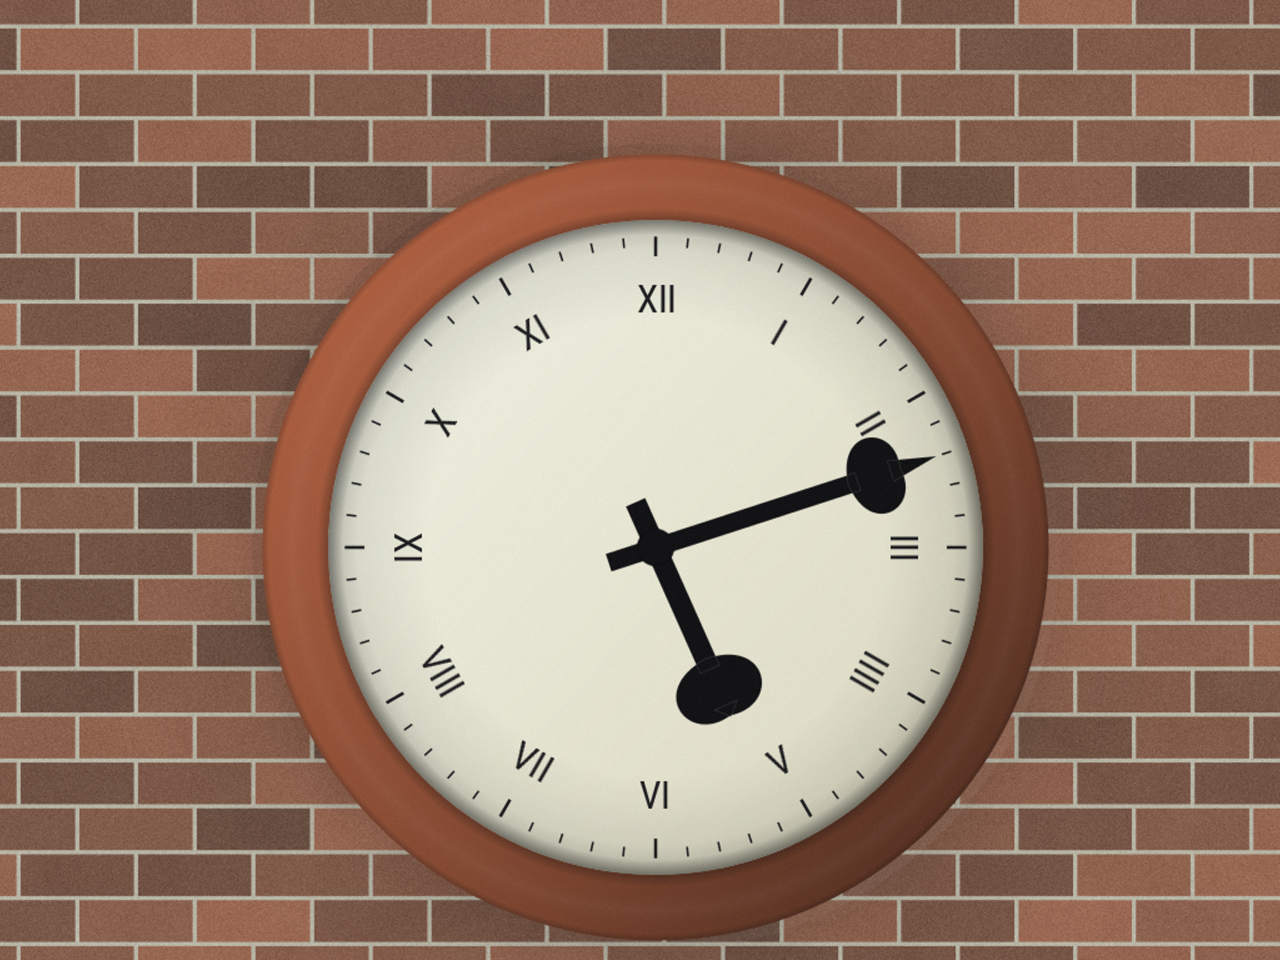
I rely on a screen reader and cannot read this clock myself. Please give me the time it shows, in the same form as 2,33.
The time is 5,12
